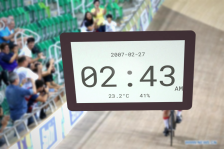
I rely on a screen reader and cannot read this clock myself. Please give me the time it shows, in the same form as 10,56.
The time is 2,43
